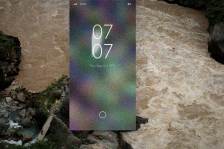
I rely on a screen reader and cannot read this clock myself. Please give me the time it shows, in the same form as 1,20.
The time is 7,07
